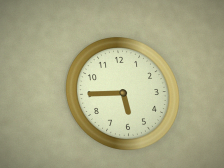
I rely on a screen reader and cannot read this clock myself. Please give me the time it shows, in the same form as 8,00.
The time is 5,45
